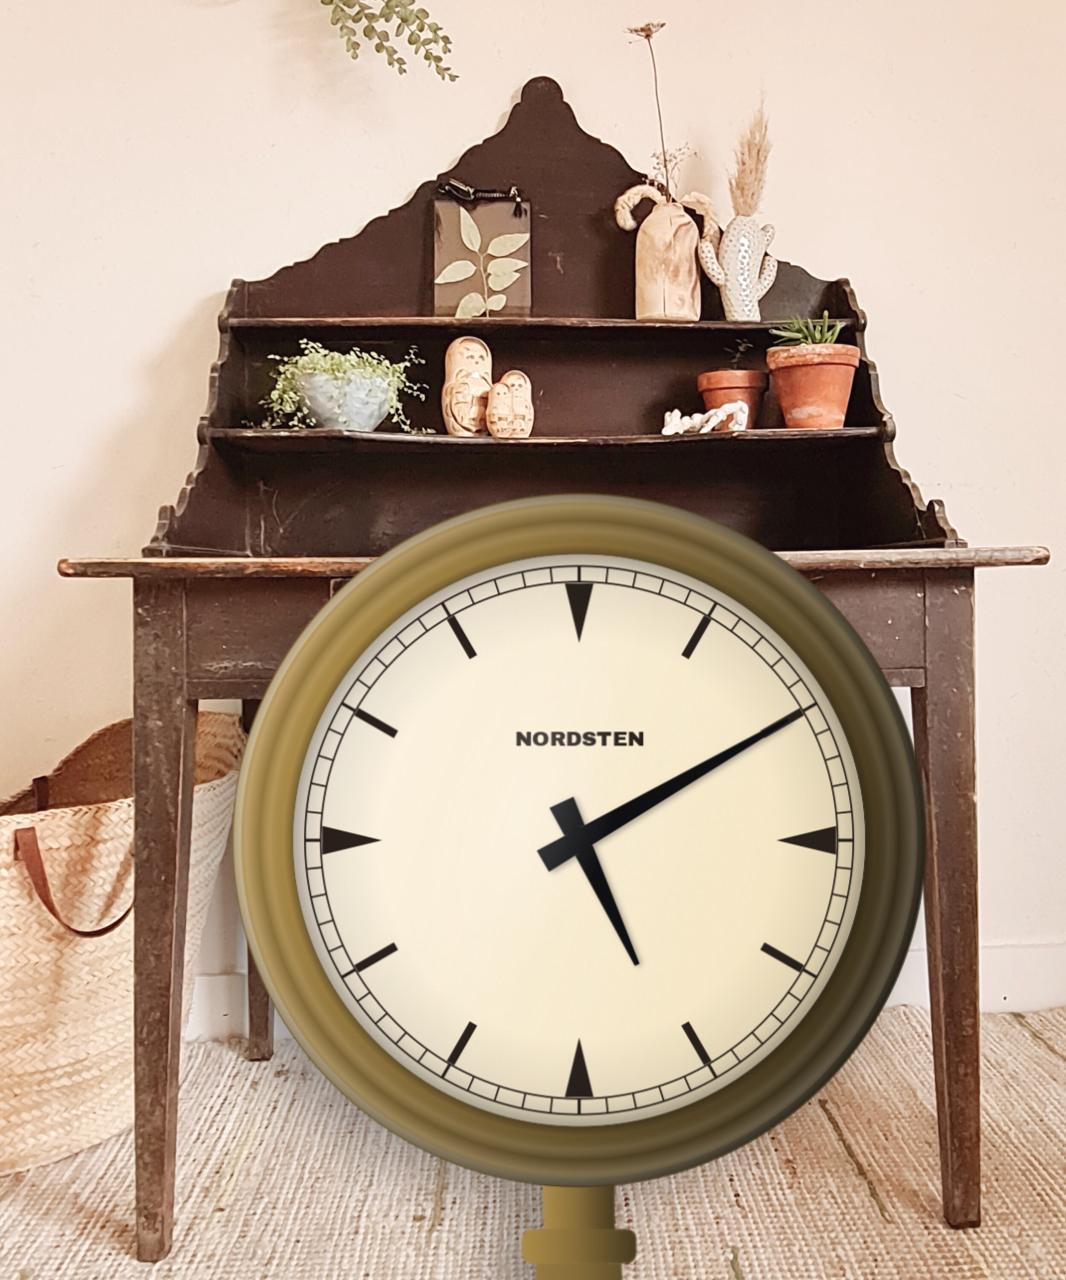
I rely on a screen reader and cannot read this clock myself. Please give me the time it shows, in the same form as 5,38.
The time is 5,10
